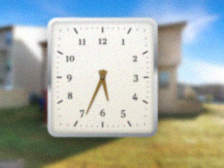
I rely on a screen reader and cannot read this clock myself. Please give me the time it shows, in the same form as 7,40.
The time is 5,34
